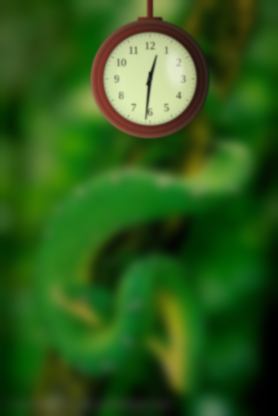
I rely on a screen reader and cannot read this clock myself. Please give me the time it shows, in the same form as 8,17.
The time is 12,31
